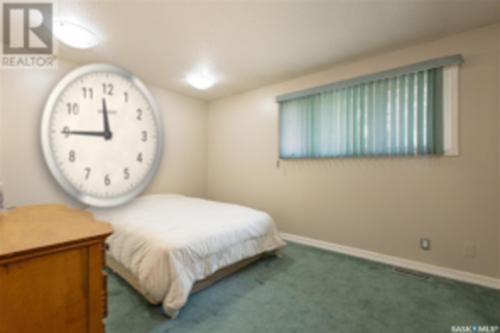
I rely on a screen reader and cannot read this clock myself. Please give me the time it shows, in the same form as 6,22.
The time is 11,45
